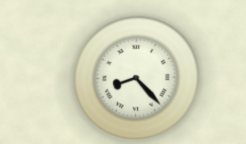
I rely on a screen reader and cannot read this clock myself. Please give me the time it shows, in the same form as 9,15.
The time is 8,23
